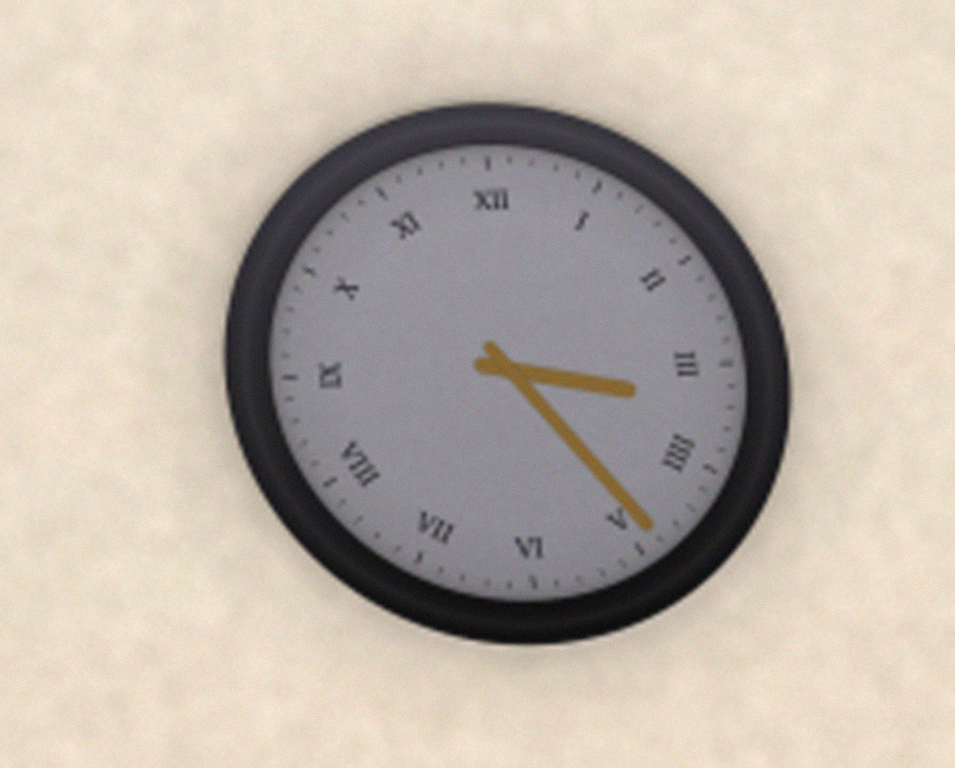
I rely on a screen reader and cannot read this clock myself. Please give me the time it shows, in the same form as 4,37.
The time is 3,24
